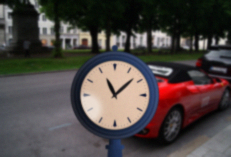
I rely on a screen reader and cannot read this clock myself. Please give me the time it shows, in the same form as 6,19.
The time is 11,08
